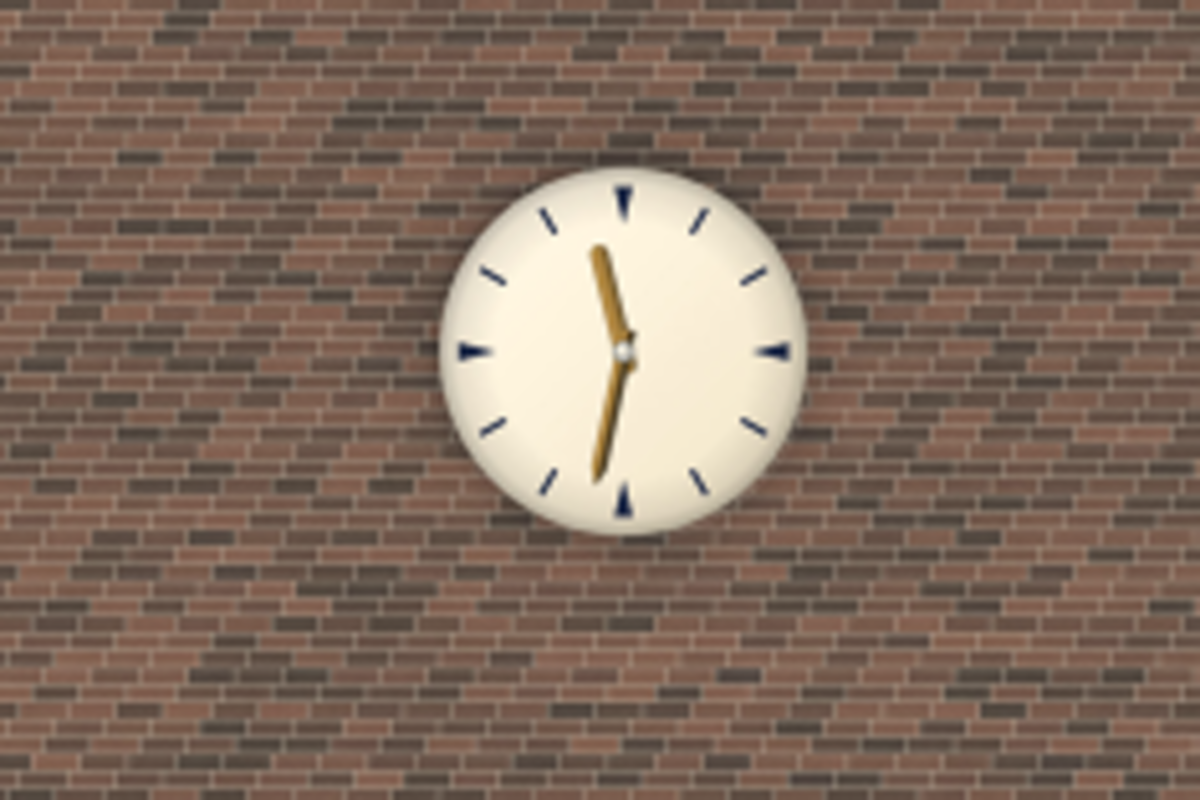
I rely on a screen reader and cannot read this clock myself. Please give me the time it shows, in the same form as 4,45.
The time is 11,32
